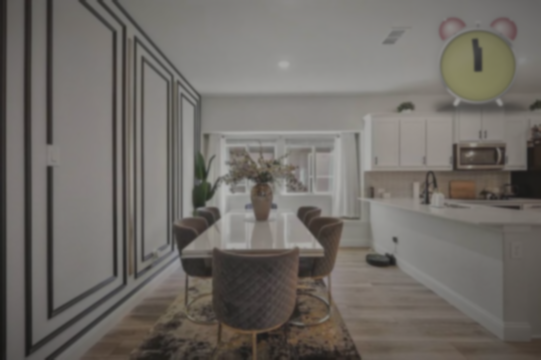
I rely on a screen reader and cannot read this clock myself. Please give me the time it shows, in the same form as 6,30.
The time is 11,59
